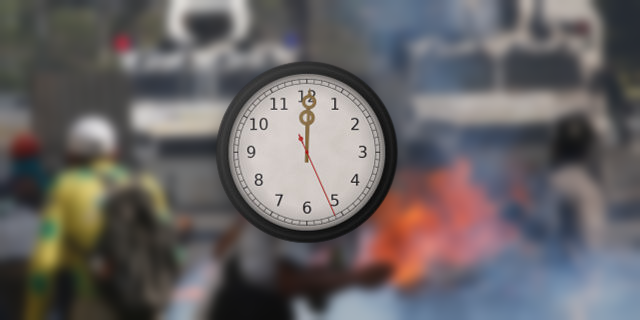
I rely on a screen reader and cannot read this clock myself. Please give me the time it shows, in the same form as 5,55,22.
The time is 12,00,26
